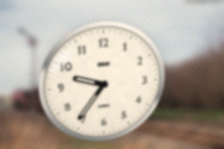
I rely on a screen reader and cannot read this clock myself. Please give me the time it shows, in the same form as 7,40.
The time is 9,36
